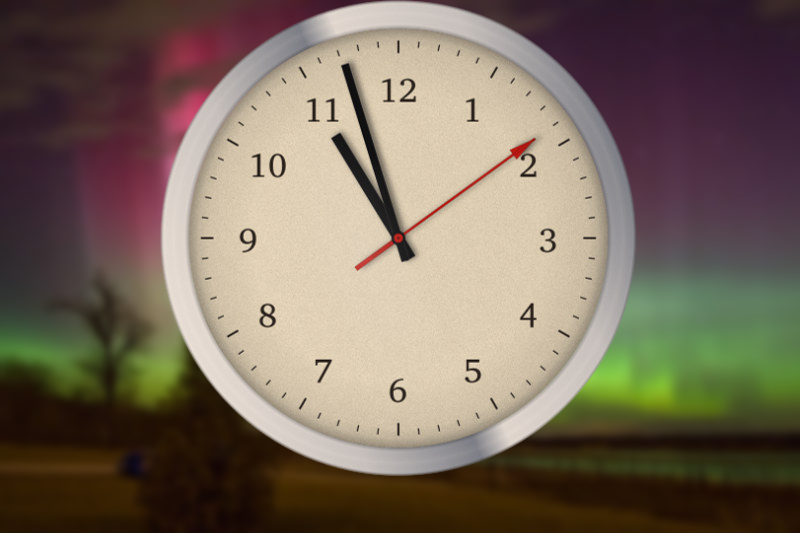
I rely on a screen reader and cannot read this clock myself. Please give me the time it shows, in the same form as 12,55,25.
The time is 10,57,09
